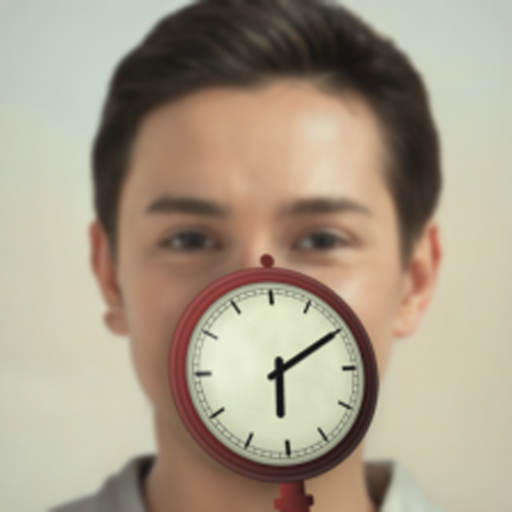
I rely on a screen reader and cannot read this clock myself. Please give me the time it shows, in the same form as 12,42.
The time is 6,10
